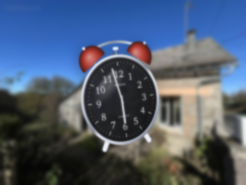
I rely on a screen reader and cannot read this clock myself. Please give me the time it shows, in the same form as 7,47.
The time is 5,58
